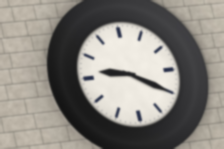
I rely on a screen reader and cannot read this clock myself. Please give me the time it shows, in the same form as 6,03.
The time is 9,20
